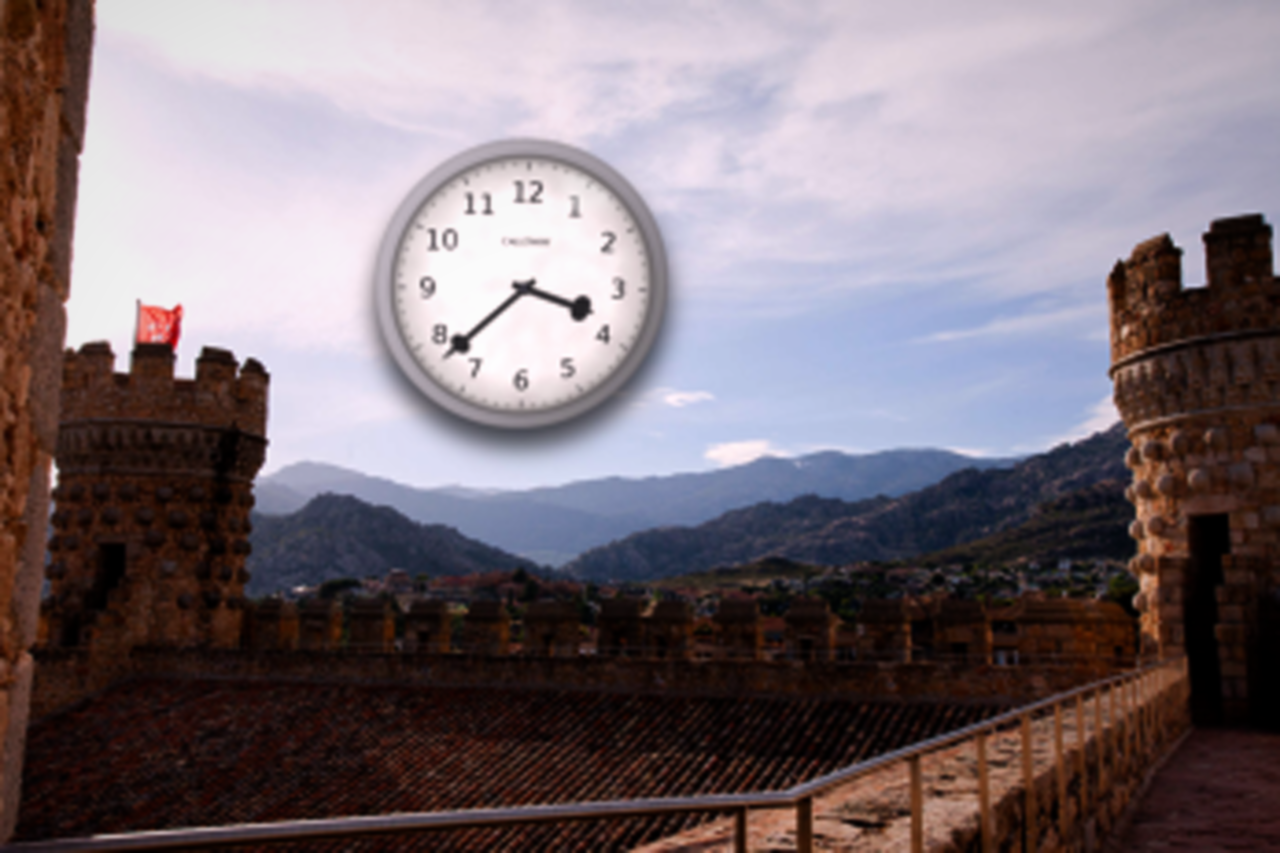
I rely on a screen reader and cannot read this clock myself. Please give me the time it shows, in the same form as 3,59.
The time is 3,38
